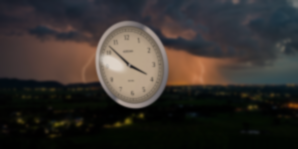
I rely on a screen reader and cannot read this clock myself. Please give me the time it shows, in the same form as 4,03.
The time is 3,52
